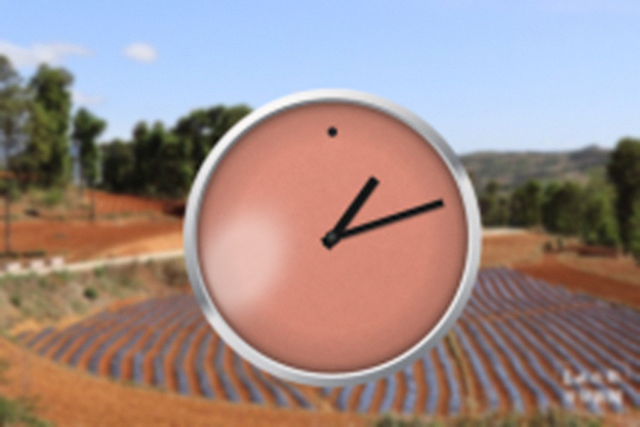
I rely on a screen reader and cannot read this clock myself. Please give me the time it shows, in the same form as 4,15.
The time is 1,12
